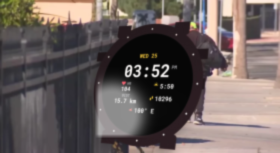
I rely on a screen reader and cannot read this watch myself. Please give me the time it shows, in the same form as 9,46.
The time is 3,52
